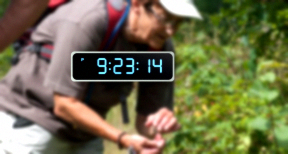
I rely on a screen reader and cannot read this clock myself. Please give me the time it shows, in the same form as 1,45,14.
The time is 9,23,14
